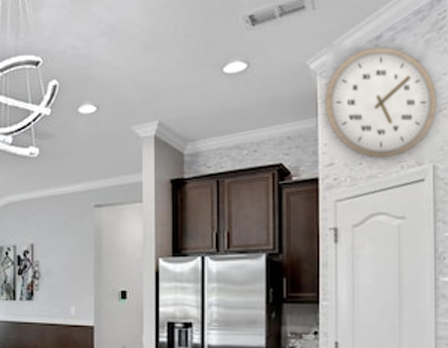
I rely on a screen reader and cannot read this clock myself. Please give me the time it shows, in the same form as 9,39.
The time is 5,08
